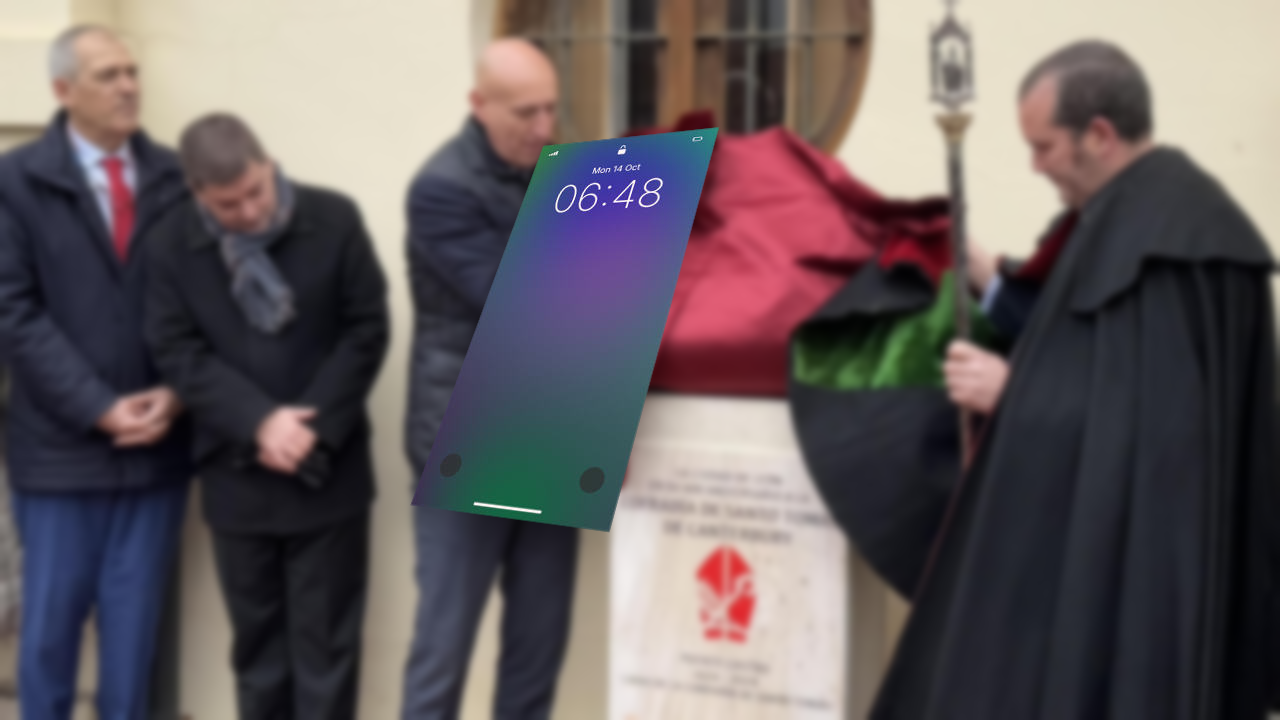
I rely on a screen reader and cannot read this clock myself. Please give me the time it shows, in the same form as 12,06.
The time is 6,48
